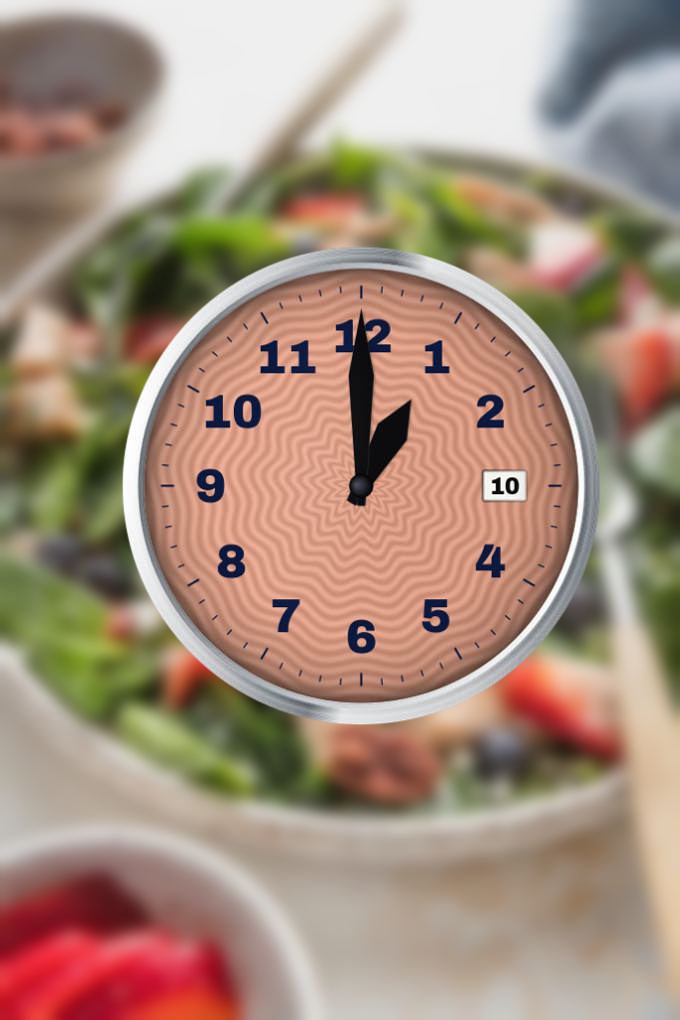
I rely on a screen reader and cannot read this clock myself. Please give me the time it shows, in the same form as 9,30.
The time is 1,00
